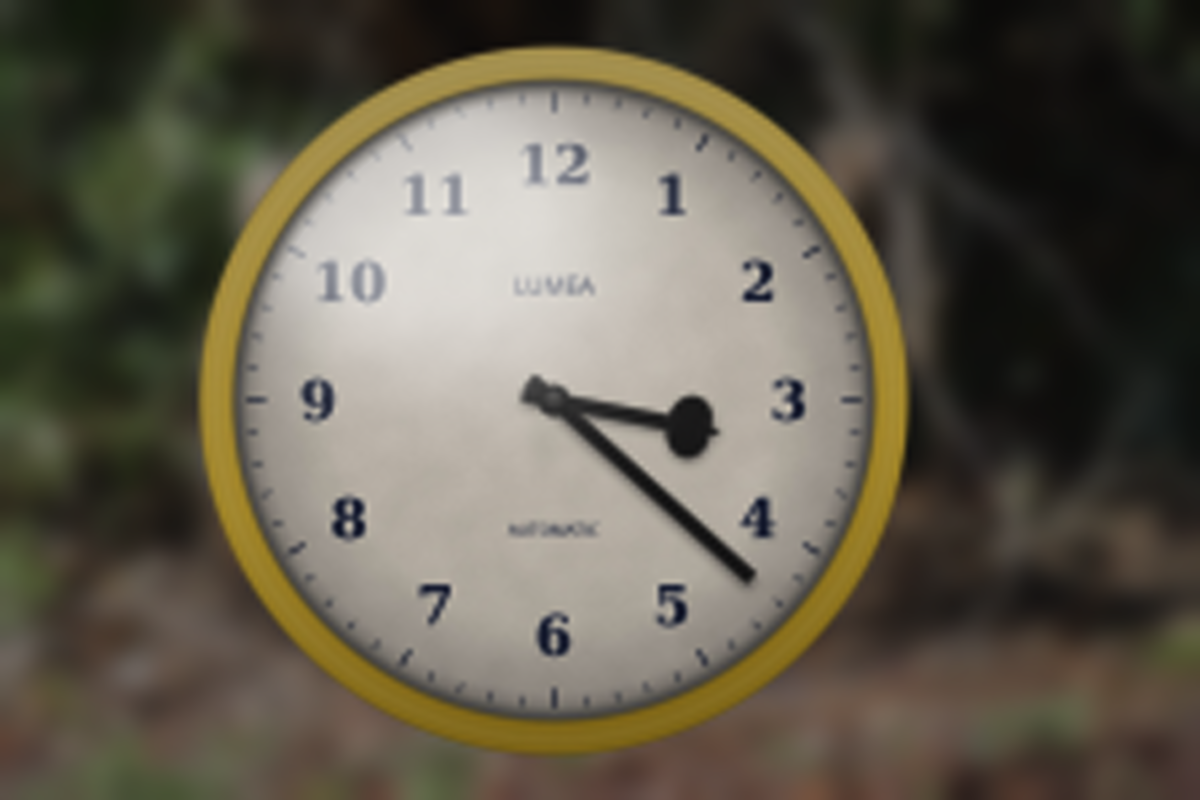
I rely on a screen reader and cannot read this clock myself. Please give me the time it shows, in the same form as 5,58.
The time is 3,22
